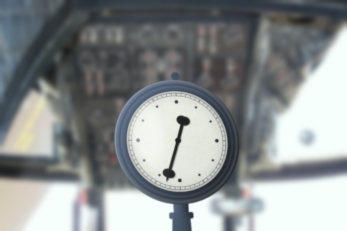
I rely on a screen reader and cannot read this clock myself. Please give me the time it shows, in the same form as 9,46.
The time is 12,33
